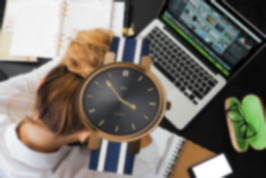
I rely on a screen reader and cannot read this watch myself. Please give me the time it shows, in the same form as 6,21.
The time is 3,53
